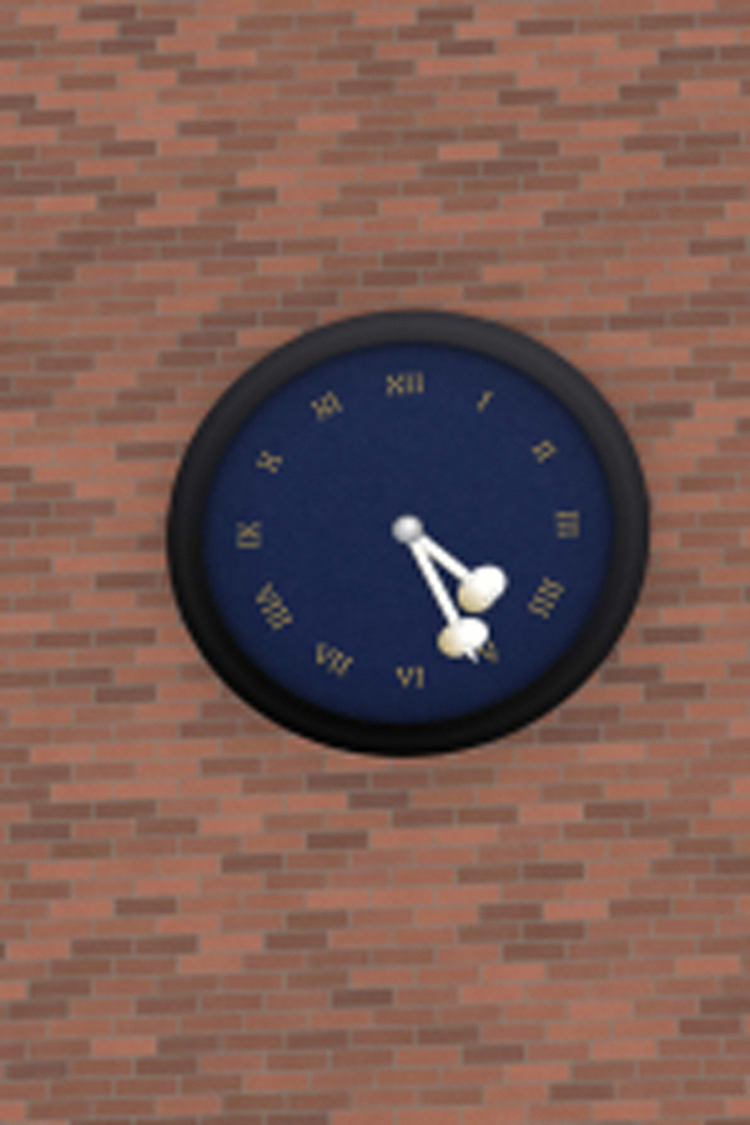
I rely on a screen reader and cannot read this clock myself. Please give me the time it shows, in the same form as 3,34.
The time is 4,26
